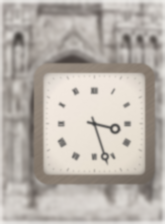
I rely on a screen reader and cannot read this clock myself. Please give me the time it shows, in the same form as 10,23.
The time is 3,27
